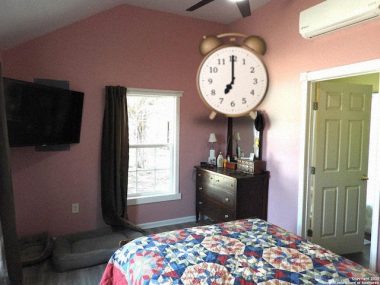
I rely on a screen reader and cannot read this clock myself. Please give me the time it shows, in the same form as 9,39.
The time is 7,00
